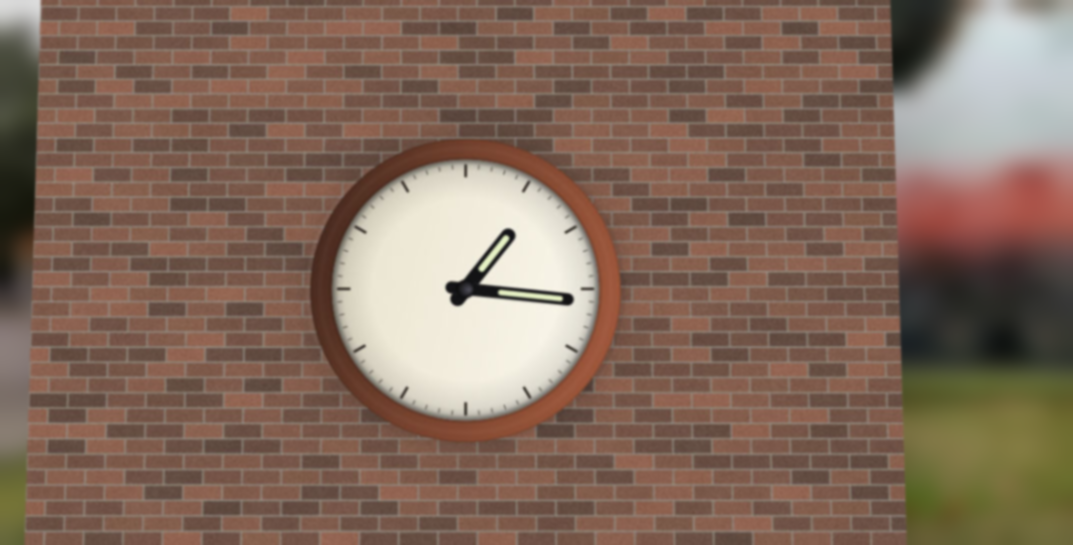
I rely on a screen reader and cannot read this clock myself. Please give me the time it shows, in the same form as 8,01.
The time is 1,16
